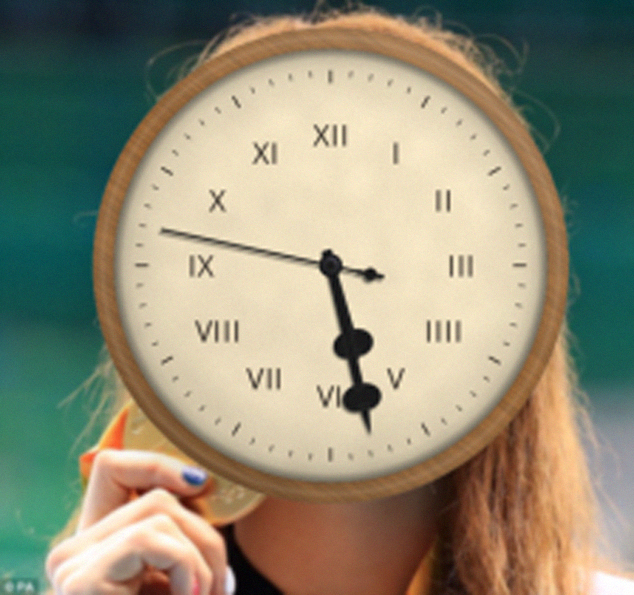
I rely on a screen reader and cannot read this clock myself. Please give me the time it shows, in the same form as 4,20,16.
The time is 5,27,47
